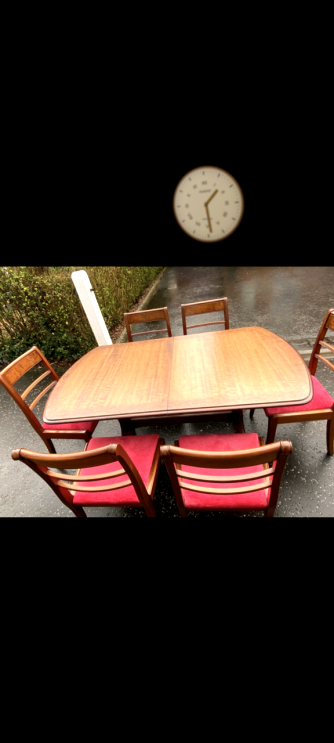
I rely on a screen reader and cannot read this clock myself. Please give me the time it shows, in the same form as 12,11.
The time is 1,29
